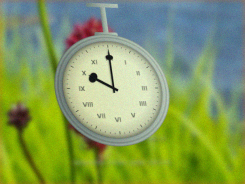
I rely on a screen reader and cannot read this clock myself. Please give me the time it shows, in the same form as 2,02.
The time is 10,00
